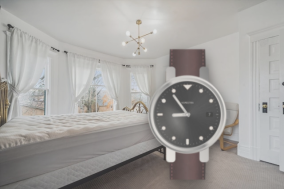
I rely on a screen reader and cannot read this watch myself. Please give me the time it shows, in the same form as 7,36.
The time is 8,54
